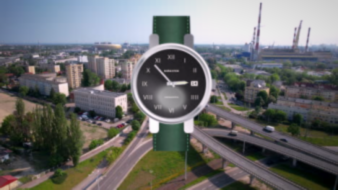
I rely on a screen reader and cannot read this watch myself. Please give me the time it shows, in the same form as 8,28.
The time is 2,53
